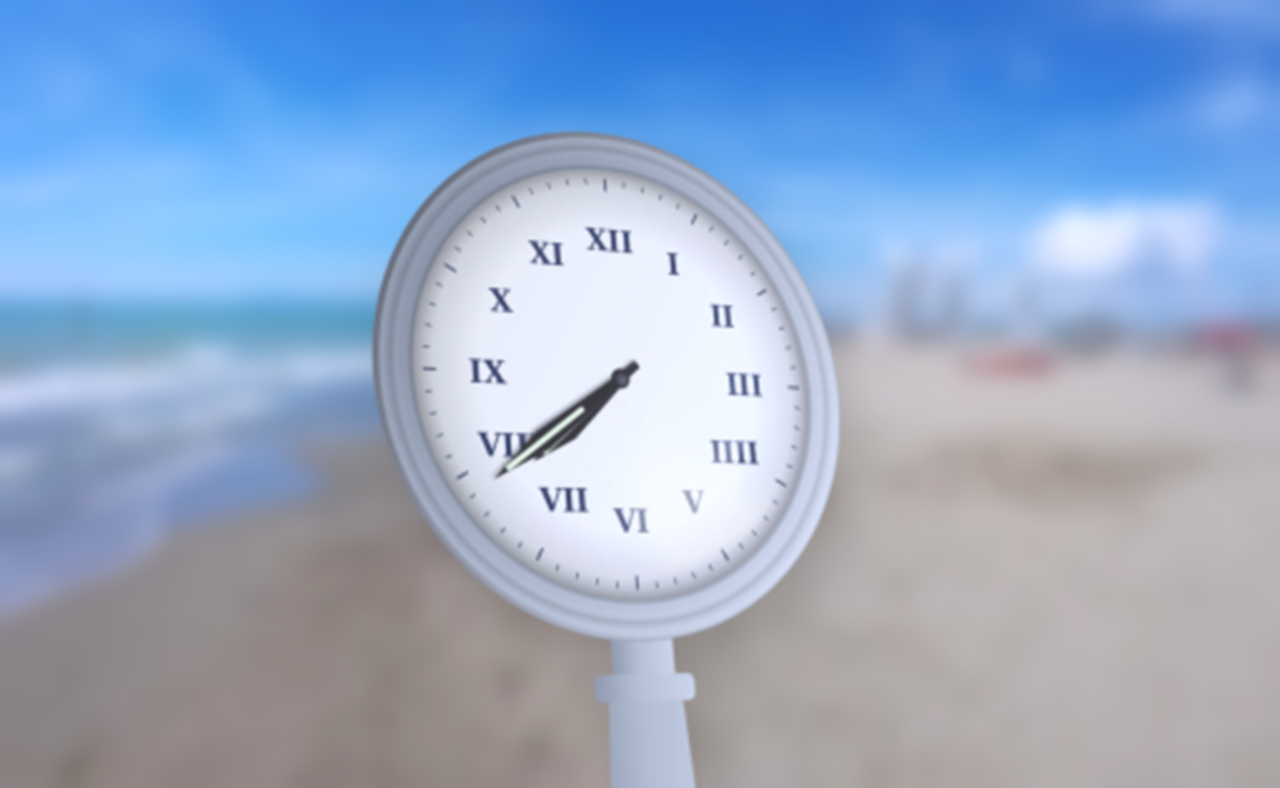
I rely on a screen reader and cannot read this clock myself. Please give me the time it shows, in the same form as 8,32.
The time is 7,39
